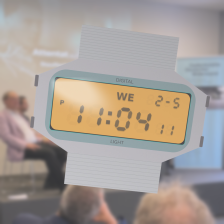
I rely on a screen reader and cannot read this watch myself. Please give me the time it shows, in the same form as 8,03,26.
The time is 11,04,11
